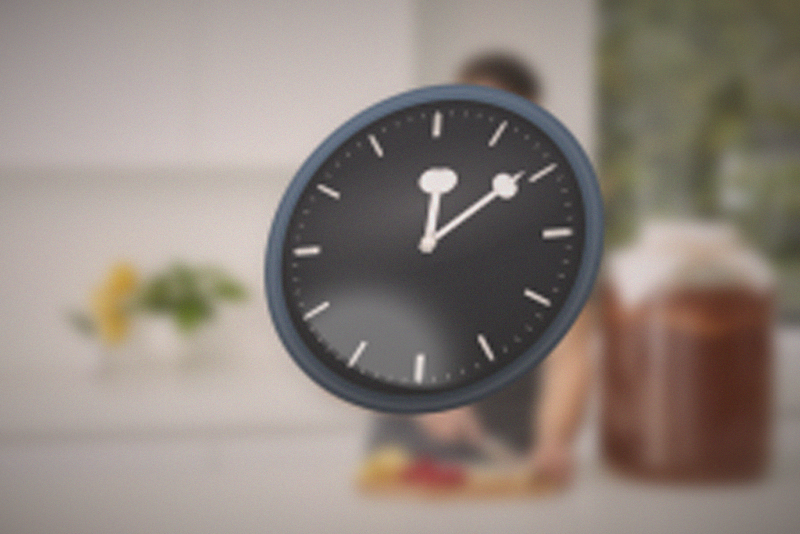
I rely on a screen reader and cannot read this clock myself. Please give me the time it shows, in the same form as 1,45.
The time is 12,09
